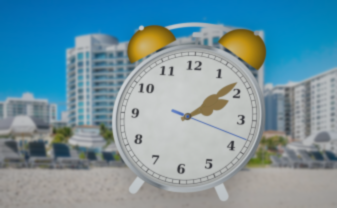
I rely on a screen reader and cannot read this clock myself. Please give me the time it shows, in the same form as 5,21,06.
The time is 2,08,18
